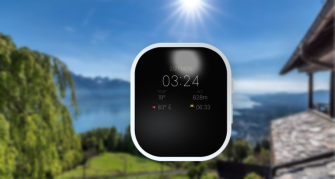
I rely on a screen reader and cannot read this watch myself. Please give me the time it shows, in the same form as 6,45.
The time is 3,24
